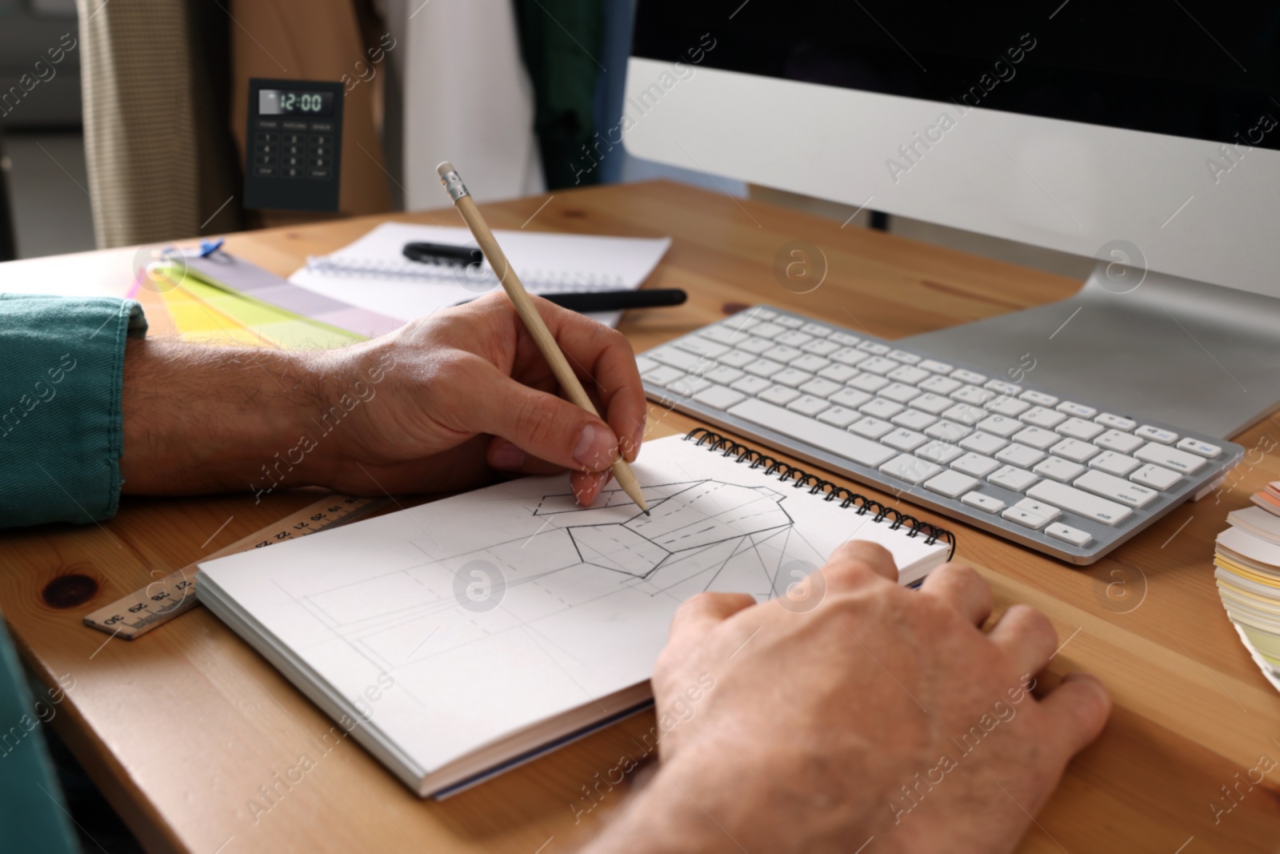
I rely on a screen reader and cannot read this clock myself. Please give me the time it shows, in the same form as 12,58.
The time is 12,00
